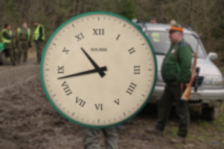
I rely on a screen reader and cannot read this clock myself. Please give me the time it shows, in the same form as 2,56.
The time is 10,43
